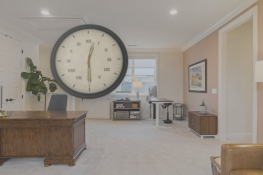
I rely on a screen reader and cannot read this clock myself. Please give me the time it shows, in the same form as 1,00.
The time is 12,30
